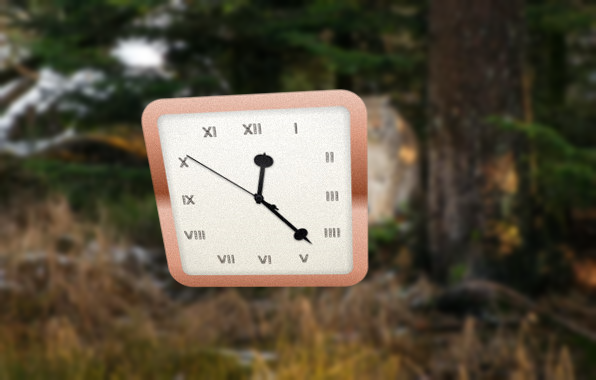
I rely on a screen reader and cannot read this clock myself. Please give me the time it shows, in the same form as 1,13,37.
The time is 12,22,51
